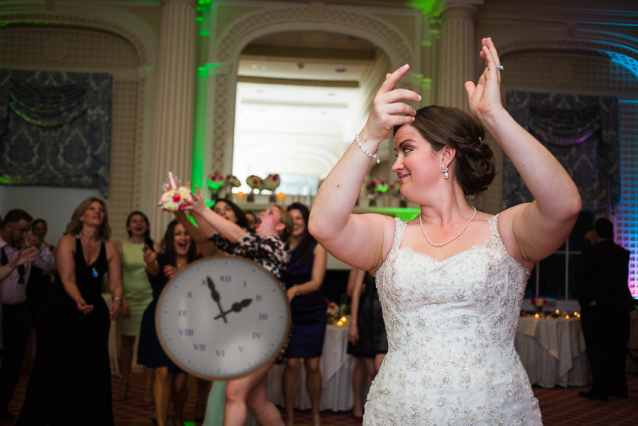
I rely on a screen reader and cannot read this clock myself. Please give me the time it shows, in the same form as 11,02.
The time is 1,56
